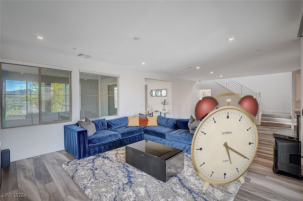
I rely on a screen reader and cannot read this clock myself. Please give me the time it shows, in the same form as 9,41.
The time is 5,20
